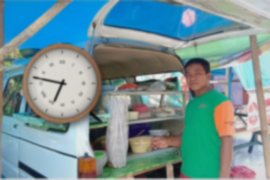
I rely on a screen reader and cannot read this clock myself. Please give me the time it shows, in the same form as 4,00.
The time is 6,47
